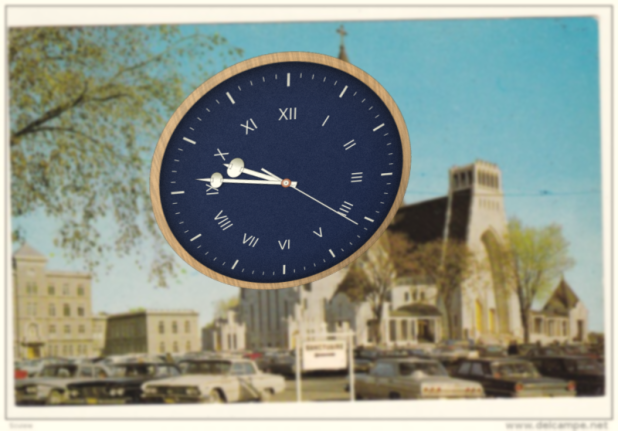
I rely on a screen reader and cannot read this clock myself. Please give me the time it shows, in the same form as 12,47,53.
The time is 9,46,21
